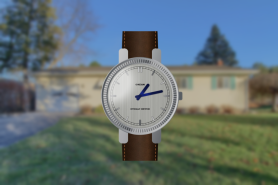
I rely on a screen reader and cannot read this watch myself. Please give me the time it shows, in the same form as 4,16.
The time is 1,13
